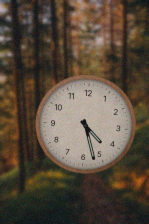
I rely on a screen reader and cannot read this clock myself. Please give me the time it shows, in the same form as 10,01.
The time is 4,27
